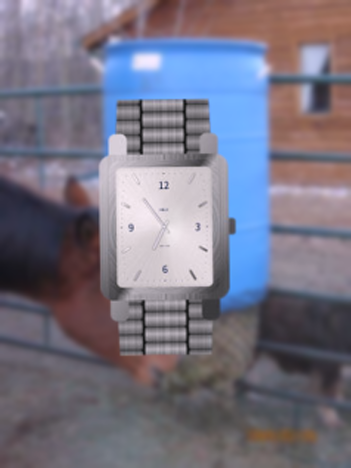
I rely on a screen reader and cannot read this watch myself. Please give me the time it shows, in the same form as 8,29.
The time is 6,54
